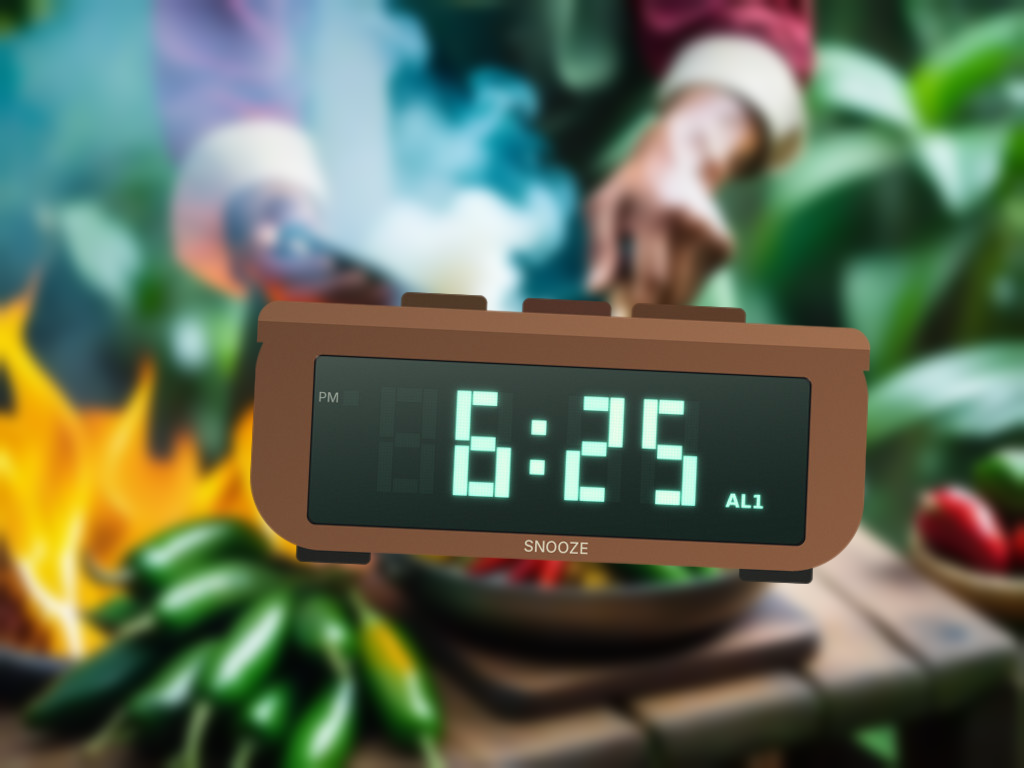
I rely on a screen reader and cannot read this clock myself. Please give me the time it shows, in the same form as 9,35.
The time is 6,25
